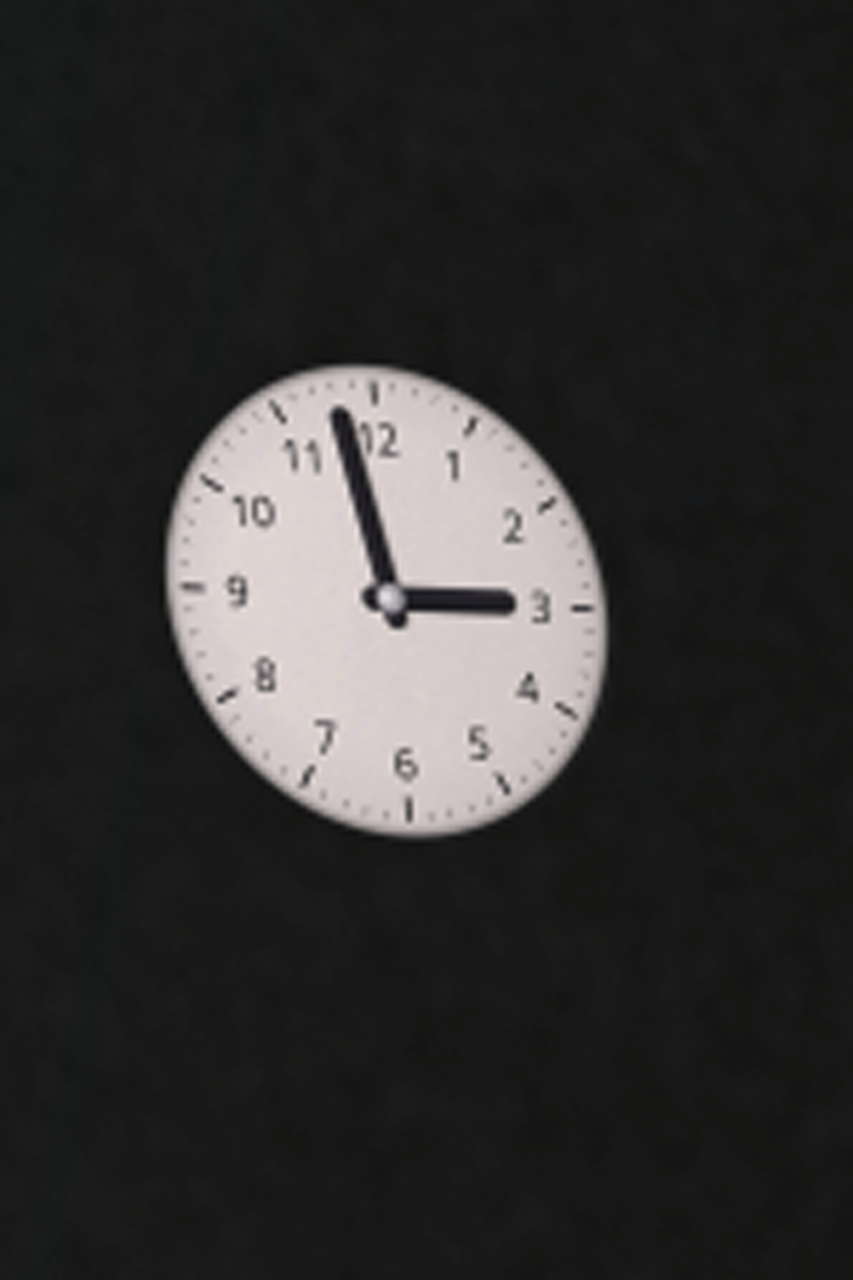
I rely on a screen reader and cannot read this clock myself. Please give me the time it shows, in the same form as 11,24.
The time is 2,58
